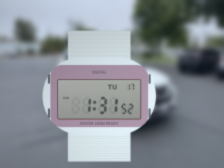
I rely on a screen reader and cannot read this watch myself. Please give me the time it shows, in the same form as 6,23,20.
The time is 1,31,52
